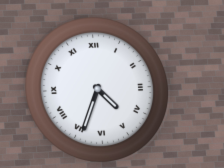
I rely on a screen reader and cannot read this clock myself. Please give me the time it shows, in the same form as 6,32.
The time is 4,34
